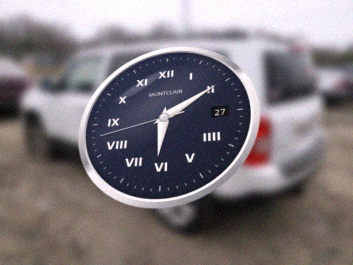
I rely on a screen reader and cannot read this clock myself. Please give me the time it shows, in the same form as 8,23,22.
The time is 6,09,43
